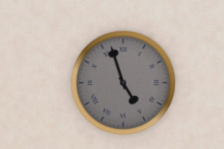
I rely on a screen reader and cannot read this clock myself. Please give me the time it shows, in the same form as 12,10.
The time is 4,57
